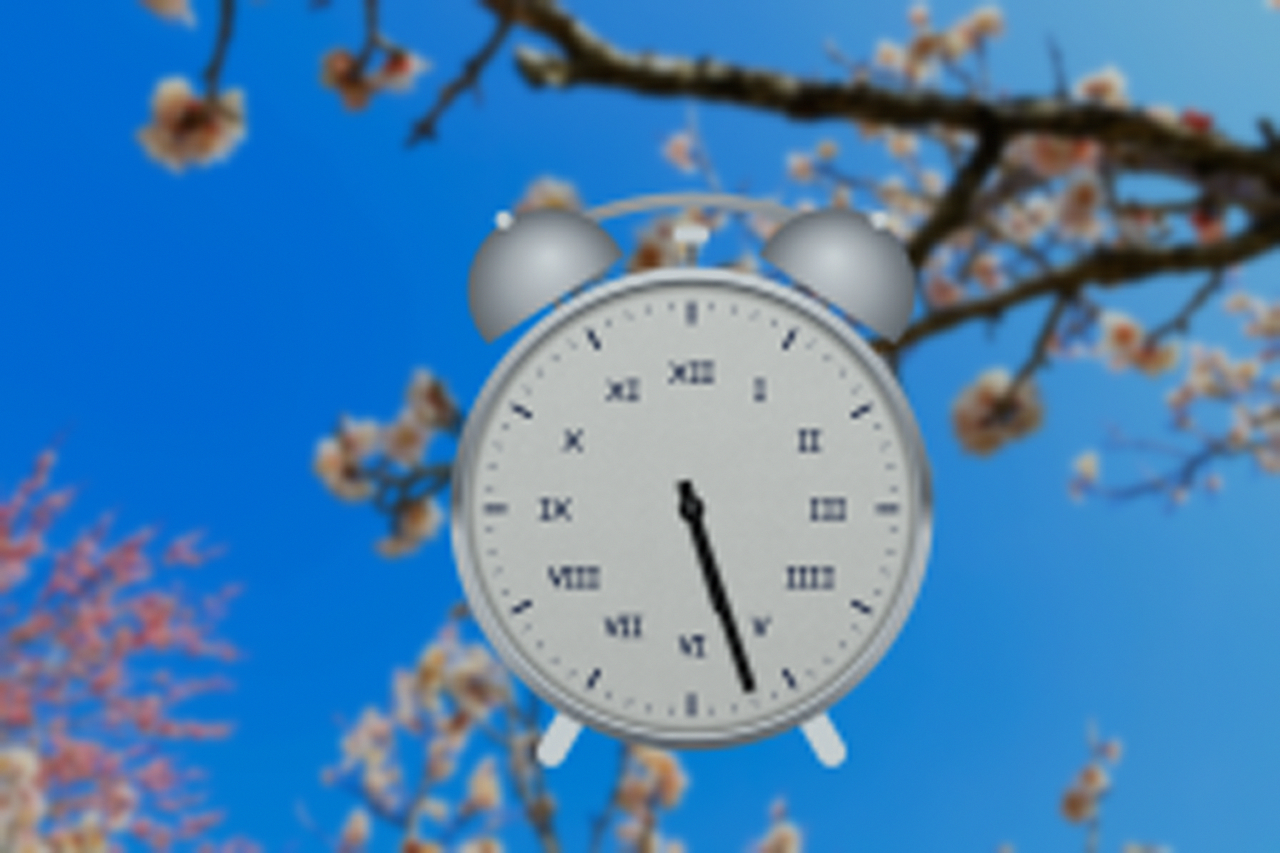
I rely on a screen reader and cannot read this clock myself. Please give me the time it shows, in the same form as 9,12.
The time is 5,27
